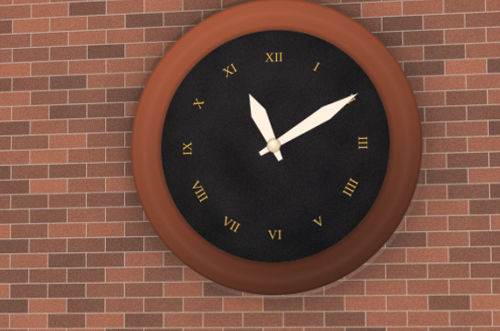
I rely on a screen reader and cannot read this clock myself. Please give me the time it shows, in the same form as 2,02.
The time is 11,10
